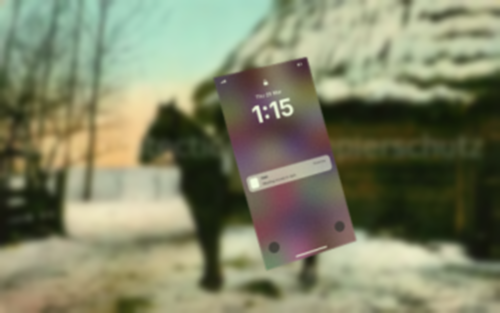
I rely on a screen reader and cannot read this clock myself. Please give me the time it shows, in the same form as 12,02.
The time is 1,15
